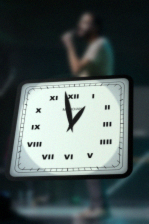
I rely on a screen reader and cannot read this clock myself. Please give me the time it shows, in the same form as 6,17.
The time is 12,58
